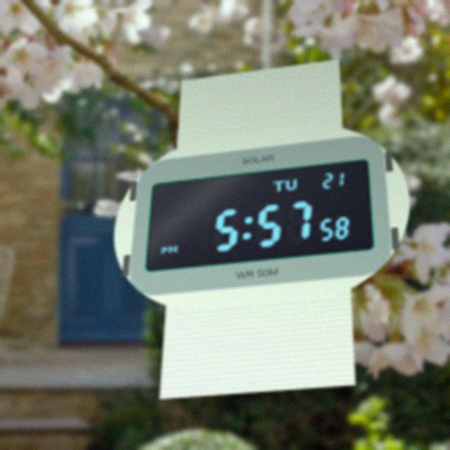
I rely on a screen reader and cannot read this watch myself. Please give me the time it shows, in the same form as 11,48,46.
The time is 5,57,58
